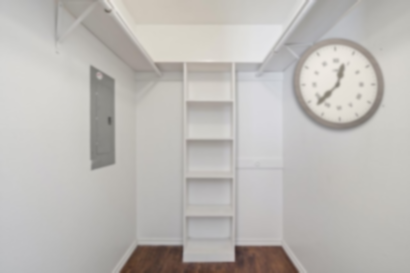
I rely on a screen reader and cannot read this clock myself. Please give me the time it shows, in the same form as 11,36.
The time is 12,38
